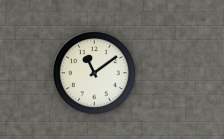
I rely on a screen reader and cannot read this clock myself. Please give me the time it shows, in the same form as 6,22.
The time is 11,09
